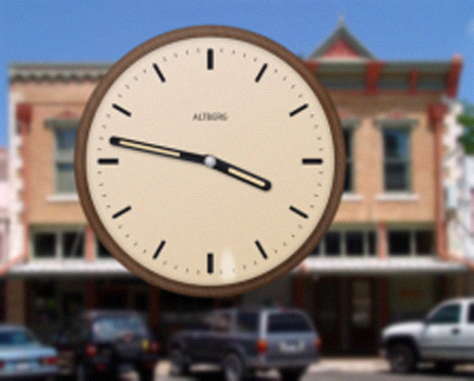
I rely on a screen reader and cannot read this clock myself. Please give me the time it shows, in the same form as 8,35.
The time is 3,47
